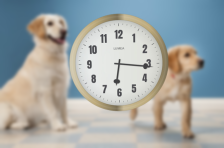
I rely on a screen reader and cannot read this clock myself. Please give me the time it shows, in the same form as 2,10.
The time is 6,16
